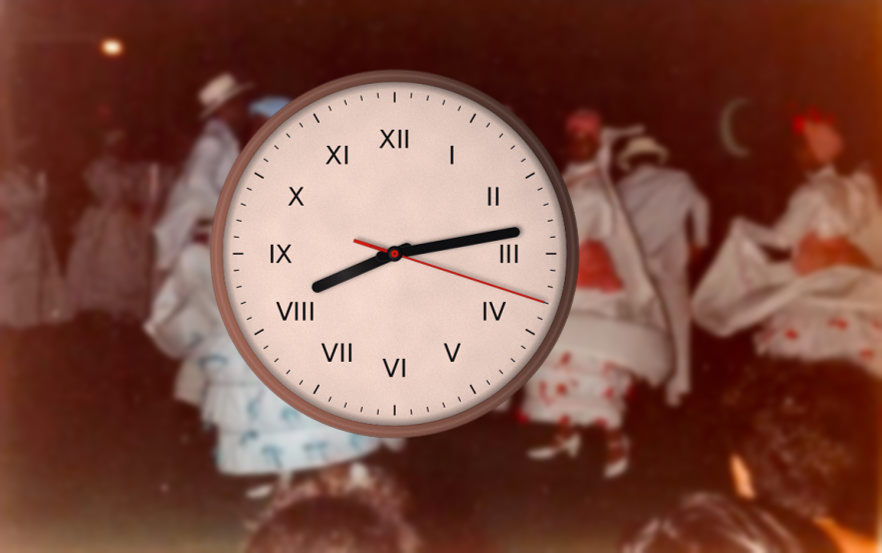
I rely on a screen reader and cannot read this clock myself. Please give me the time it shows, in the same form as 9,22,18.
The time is 8,13,18
